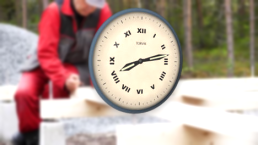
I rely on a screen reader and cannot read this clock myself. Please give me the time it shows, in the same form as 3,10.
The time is 8,13
